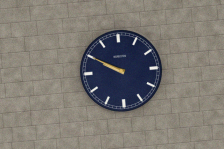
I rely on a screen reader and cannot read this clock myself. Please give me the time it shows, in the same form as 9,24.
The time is 9,50
